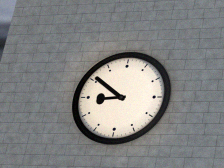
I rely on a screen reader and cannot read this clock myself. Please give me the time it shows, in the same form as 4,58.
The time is 8,51
